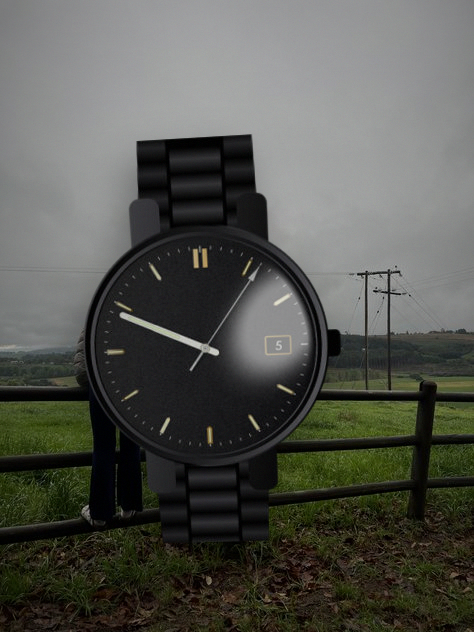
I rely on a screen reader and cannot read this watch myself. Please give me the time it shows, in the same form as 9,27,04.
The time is 9,49,06
